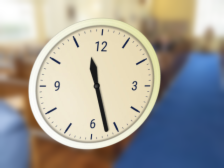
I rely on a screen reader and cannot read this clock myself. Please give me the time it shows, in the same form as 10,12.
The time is 11,27
